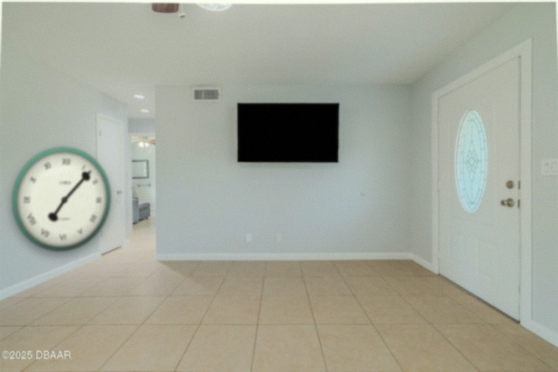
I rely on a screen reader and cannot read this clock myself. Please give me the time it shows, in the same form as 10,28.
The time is 7,07
